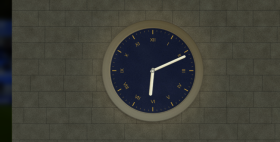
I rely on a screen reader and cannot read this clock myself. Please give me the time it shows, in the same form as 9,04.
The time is 6,11
